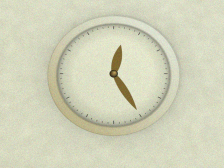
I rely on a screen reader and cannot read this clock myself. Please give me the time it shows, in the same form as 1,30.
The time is 12,25
